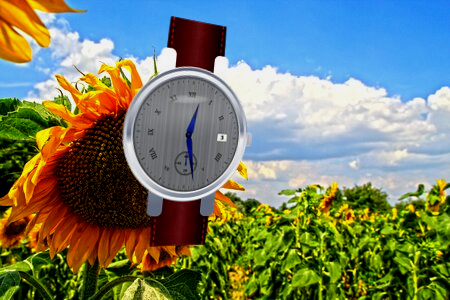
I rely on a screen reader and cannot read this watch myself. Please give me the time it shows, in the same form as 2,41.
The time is 12,28
